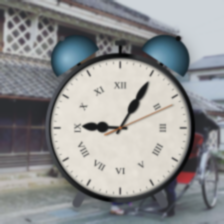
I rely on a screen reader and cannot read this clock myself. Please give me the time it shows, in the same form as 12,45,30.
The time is 9,05,11
